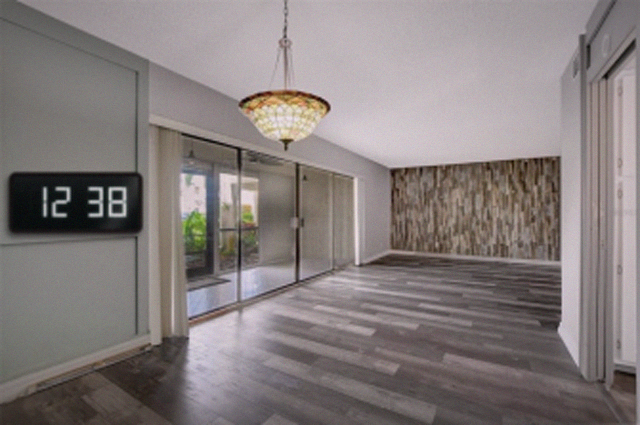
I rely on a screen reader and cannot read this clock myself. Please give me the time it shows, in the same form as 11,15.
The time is 12,38
